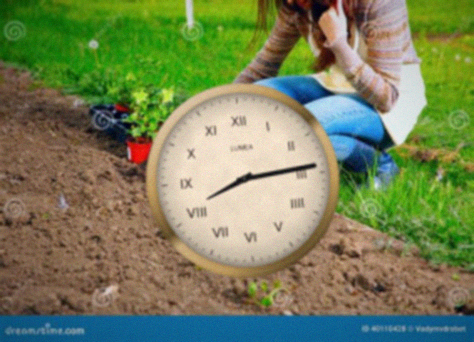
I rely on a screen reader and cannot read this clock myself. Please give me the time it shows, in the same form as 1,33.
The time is 8,14
